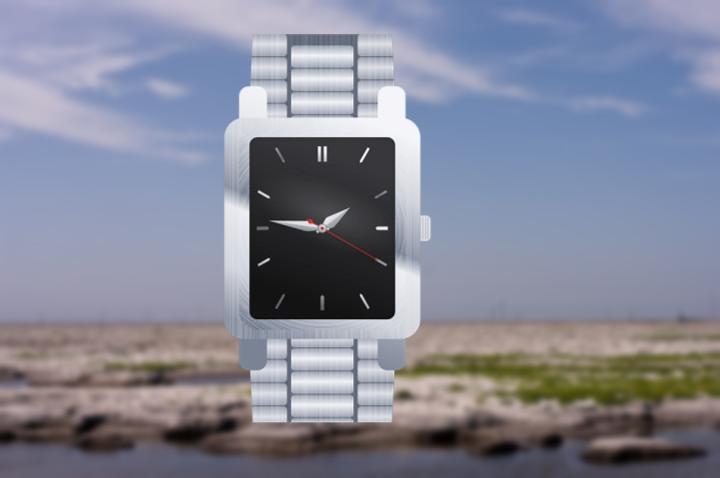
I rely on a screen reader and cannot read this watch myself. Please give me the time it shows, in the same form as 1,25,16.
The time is 1,46,20
